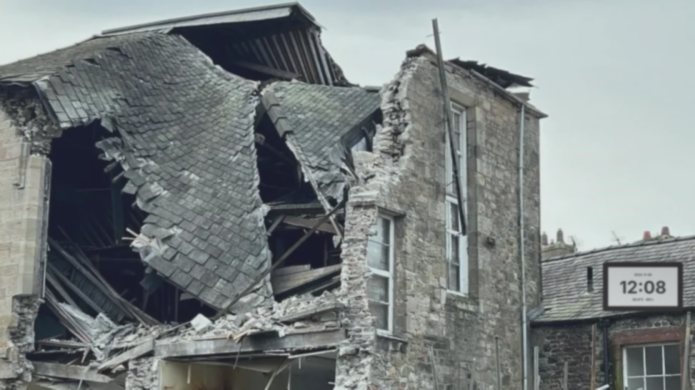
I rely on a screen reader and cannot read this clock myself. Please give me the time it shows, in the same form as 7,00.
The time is 12,08
